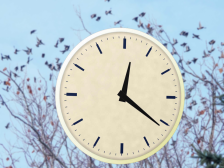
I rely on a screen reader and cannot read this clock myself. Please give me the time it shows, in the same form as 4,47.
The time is 12,21
